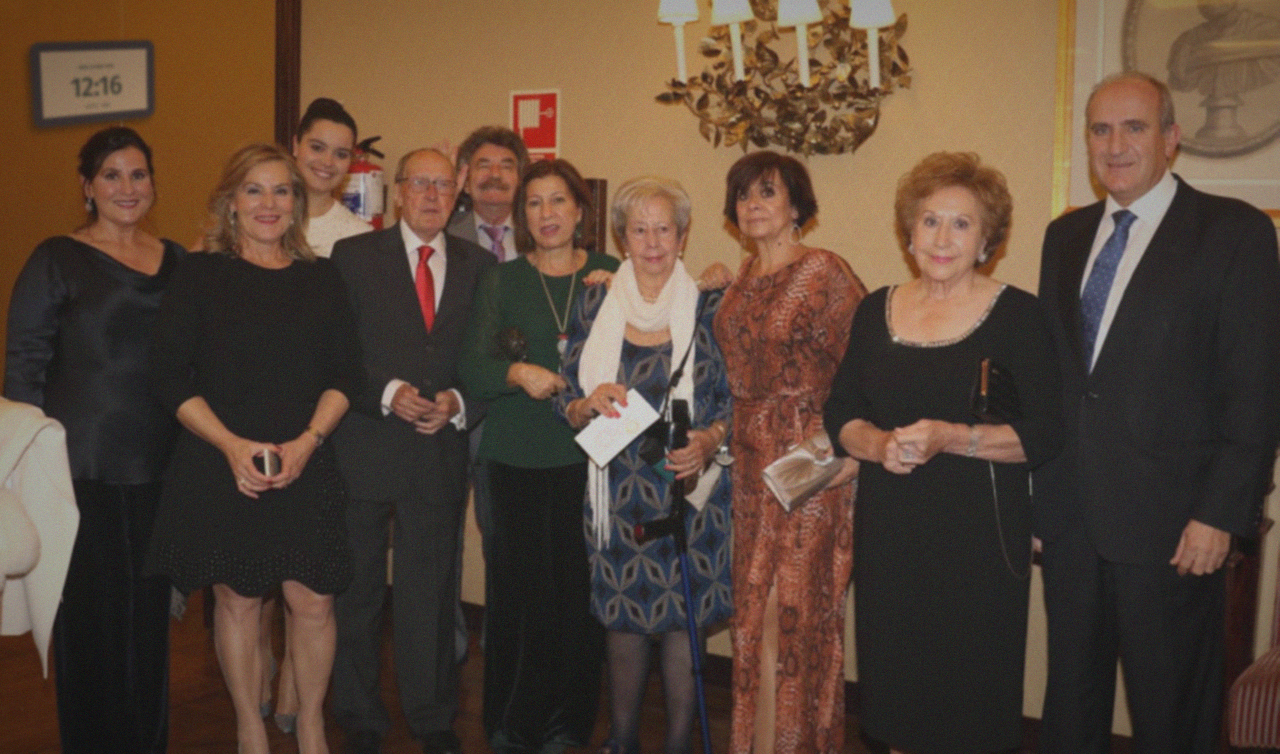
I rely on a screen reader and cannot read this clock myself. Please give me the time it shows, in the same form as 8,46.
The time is 12,16
